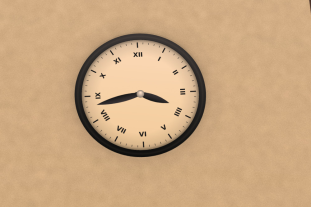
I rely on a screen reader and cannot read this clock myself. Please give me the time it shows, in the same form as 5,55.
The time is 3,43
